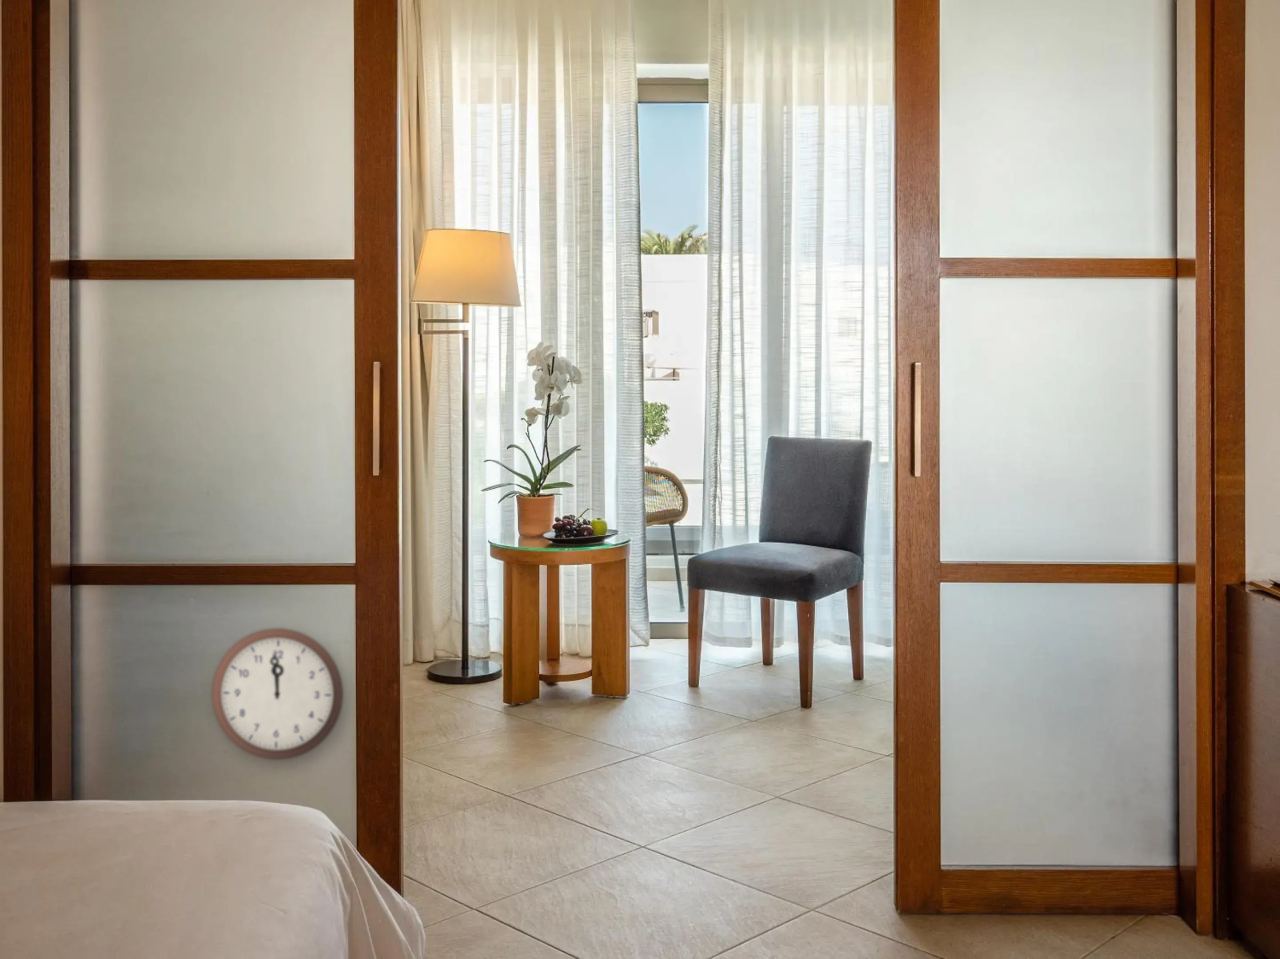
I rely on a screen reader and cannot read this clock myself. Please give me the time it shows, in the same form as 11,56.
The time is 11,59
